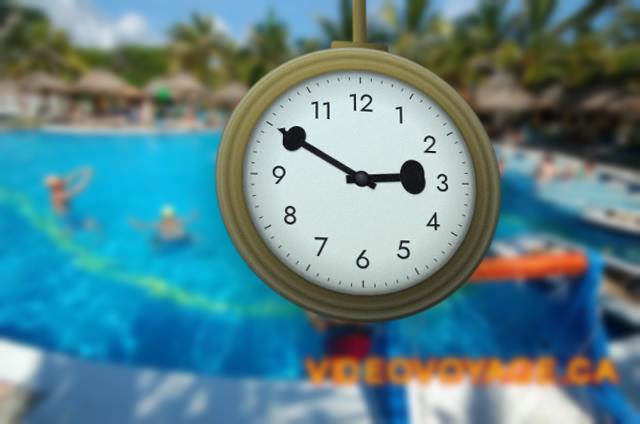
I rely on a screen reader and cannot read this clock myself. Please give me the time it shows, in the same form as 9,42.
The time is 2,50
